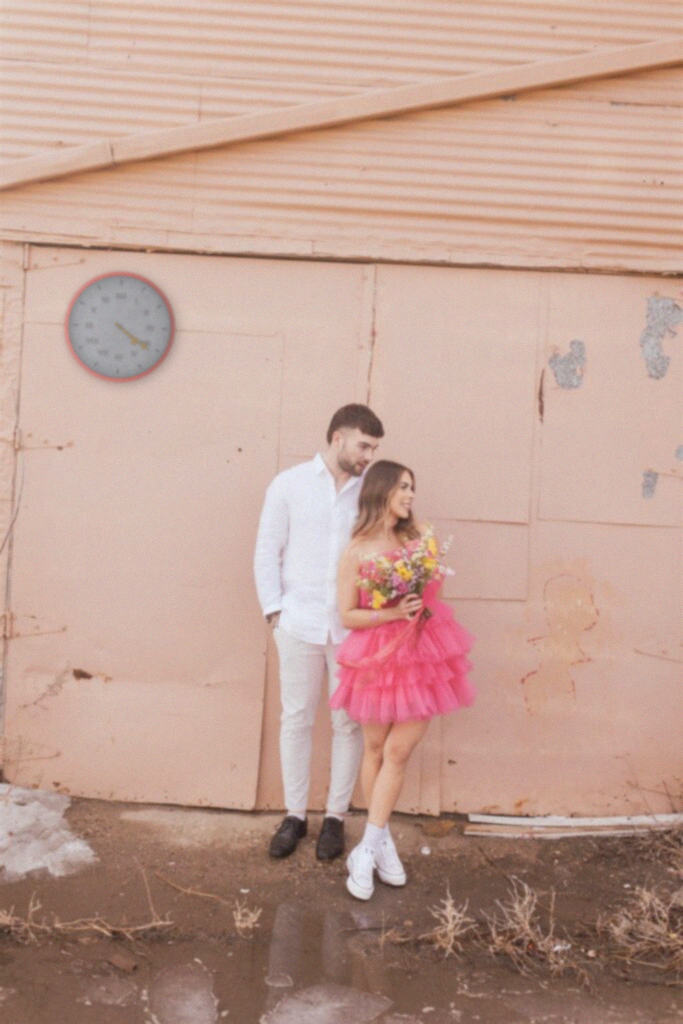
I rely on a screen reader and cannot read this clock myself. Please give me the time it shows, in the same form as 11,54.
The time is 4,21
